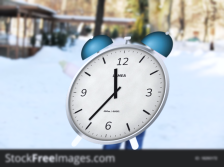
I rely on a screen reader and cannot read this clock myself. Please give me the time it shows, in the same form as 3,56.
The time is 11,36
